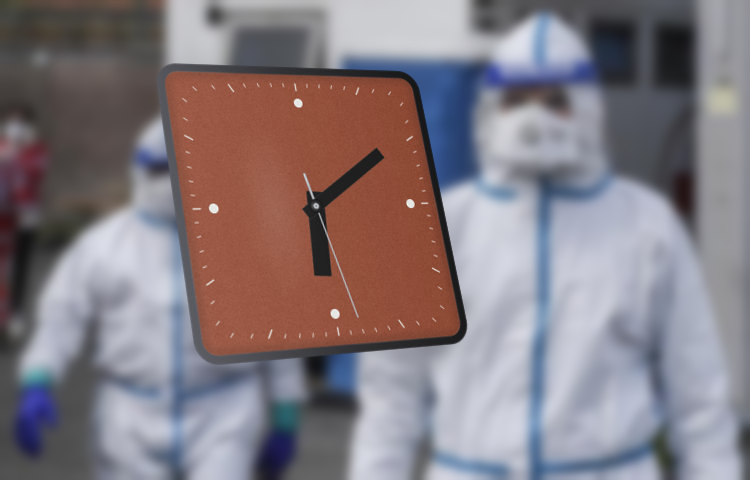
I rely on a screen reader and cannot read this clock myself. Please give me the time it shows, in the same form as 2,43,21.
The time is 6,09,28
